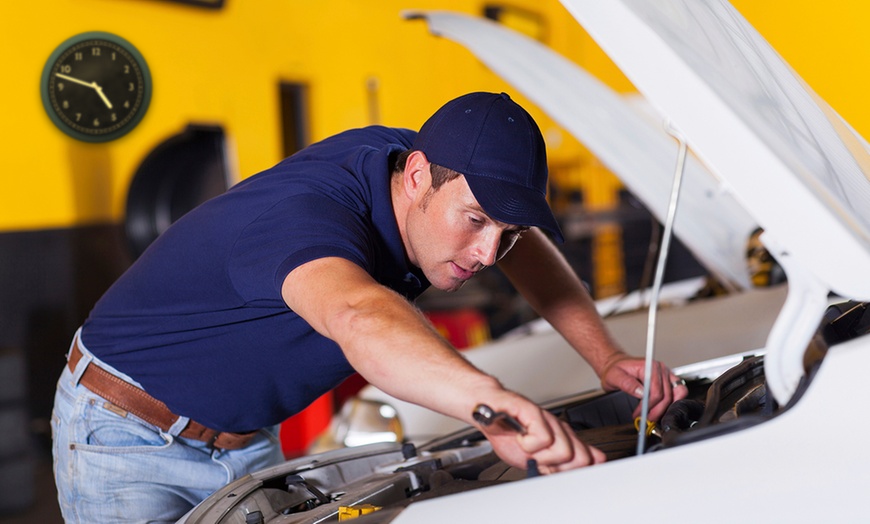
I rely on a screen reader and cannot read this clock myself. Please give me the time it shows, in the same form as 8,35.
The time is 4,48
